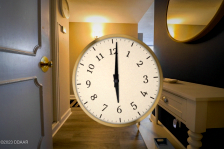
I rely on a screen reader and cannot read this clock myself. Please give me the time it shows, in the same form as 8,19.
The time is 6,01
